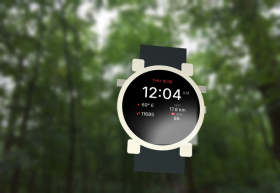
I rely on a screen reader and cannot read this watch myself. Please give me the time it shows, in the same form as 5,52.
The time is 12,04
